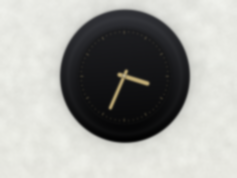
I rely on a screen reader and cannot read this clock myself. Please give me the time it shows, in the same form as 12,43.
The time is 3,34
